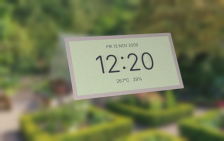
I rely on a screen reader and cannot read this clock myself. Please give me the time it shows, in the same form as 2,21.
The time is 12,20
